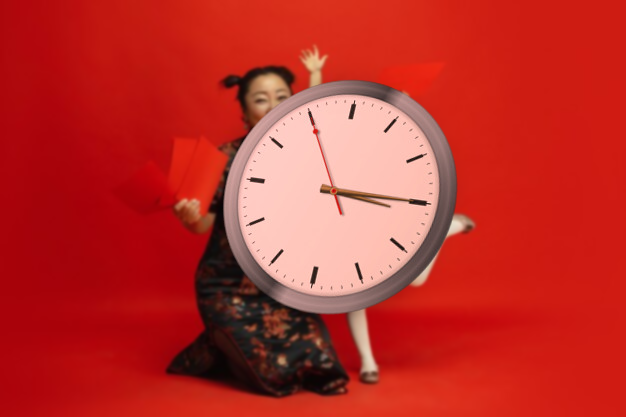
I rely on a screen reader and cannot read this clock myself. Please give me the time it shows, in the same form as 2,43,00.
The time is 3,14,55
